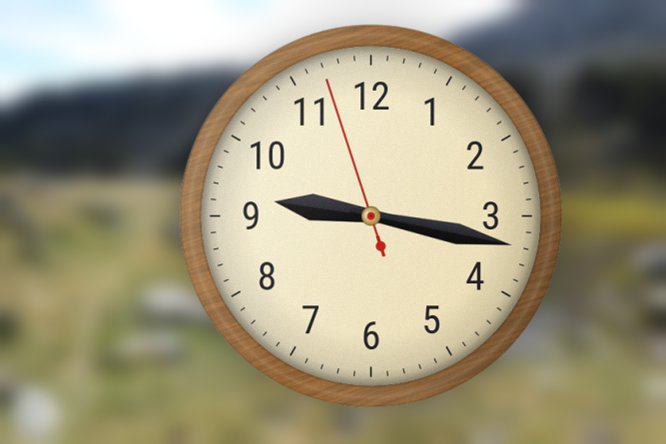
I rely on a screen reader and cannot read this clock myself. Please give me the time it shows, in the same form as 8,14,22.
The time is 9,16,57
